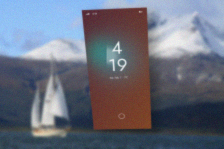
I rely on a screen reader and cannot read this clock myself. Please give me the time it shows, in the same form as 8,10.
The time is 4,19
